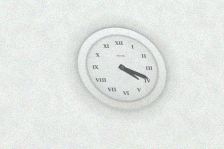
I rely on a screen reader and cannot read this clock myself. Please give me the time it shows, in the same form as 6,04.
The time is 4,19
